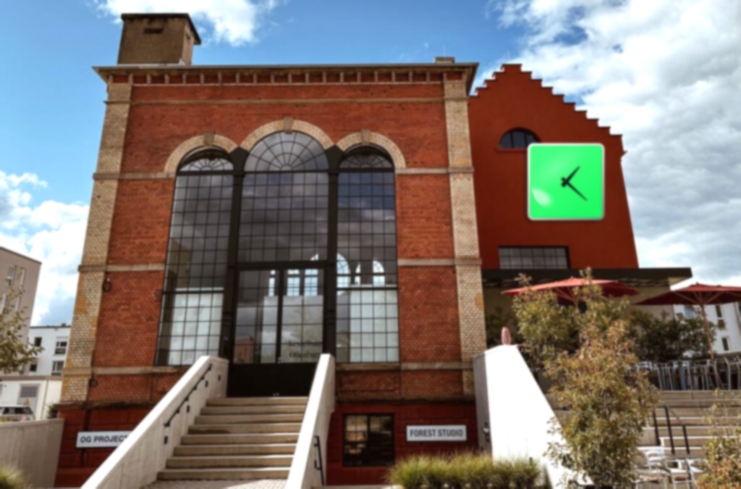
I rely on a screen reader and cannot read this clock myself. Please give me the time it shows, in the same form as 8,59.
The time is 1,22
